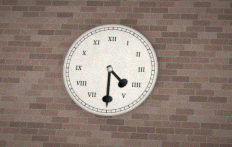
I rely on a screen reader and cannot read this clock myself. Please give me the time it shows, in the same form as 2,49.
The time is 4,30
